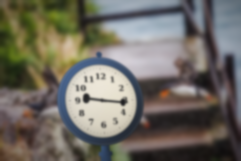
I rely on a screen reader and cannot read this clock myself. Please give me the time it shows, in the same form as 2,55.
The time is 9,16
